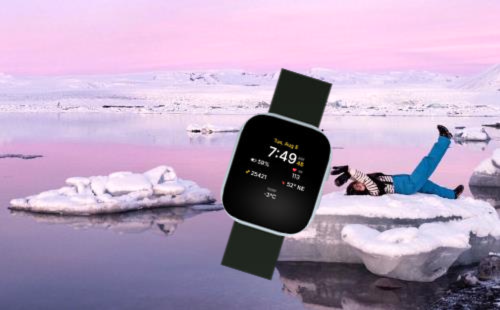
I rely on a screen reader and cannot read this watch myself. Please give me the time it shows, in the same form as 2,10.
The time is 7,49
